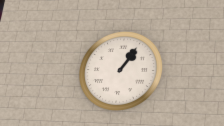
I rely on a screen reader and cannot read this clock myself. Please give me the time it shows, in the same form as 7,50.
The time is 1,05
